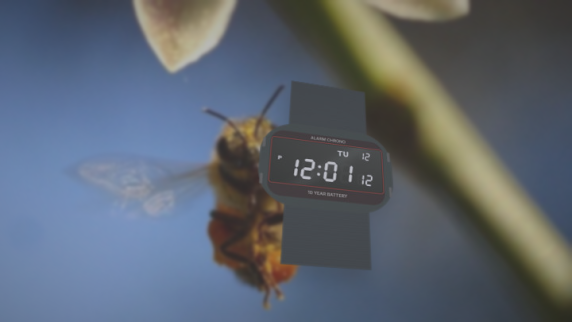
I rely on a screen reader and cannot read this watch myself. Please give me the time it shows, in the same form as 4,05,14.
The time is 12,01,12
